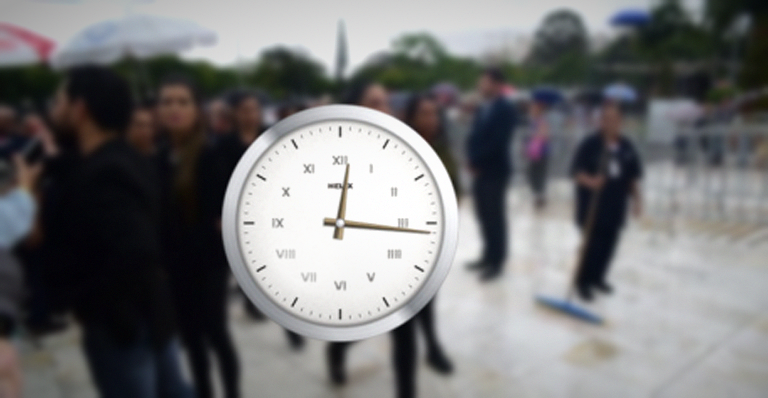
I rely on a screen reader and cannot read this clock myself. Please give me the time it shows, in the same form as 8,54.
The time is 12,16
